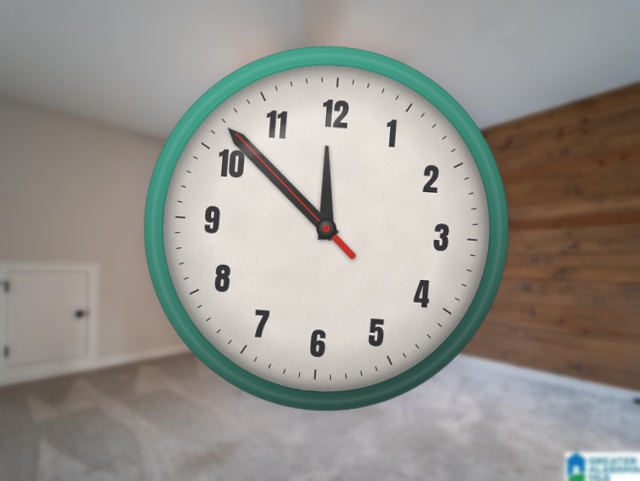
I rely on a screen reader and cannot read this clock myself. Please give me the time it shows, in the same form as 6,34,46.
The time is 11,51,52
